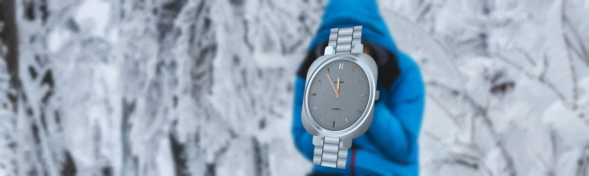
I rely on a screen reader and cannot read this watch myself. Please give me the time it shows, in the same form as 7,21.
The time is 11,54
